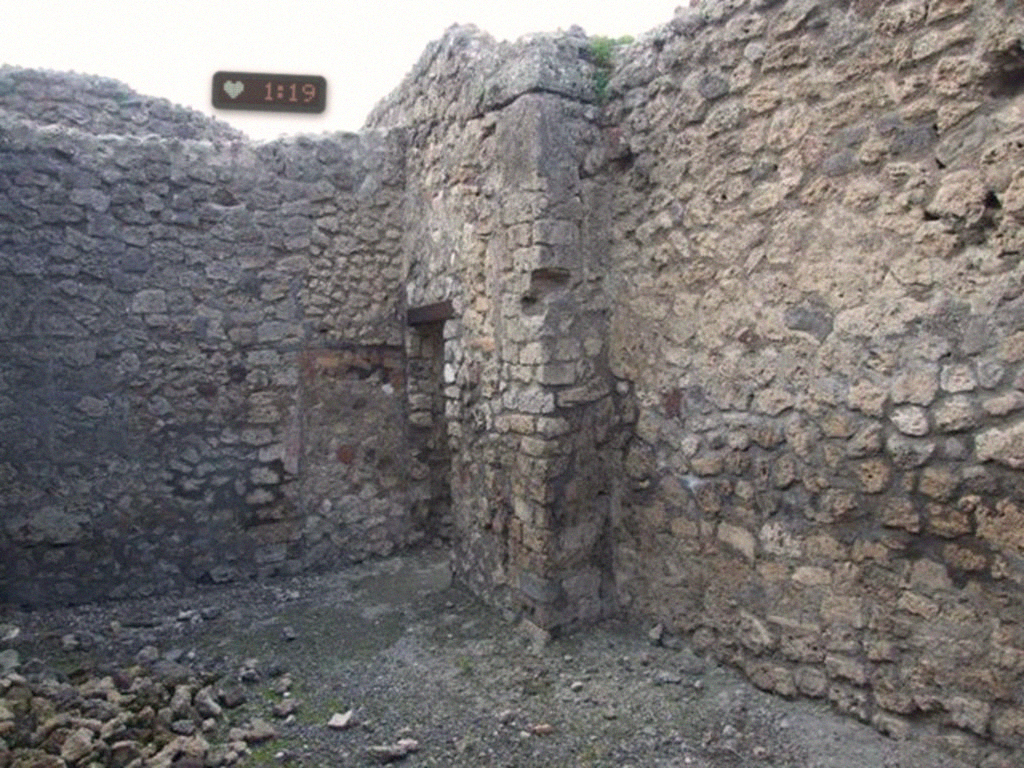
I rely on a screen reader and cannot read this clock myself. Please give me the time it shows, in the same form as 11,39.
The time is 1,19
